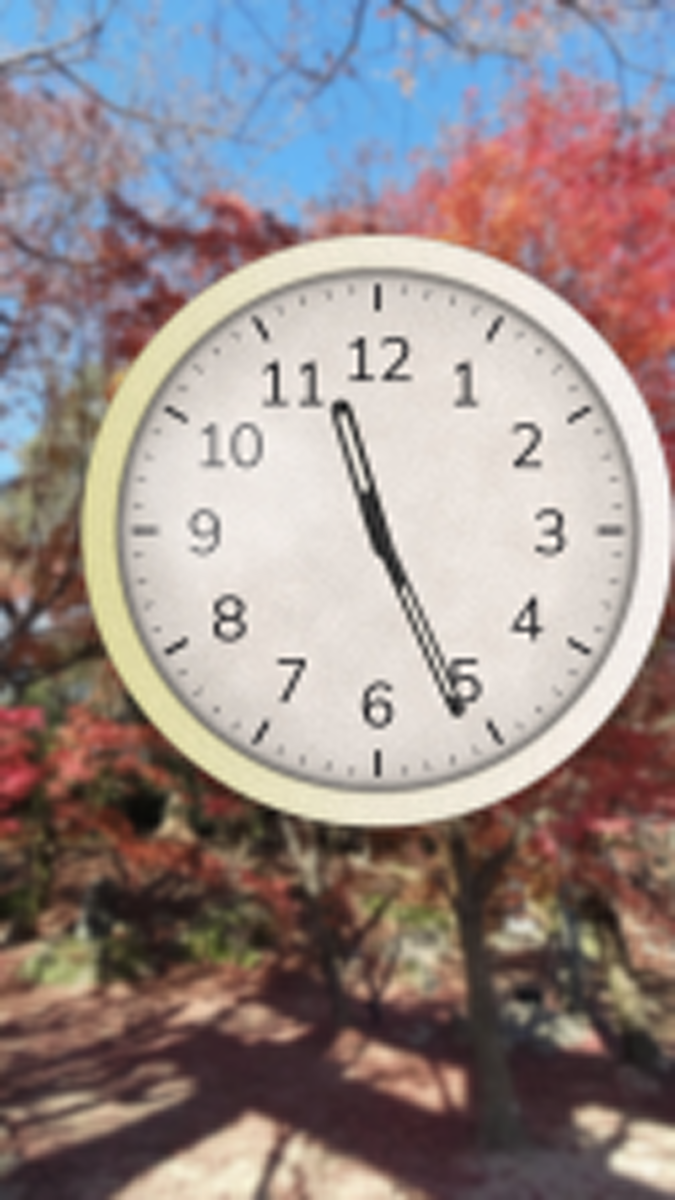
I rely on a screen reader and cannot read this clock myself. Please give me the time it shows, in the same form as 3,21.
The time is 11,26
